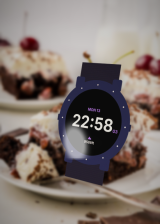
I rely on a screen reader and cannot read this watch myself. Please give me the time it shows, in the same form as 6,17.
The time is 22,58
